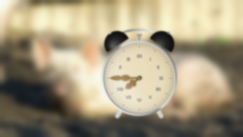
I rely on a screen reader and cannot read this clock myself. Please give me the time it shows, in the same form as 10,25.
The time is 7,45
